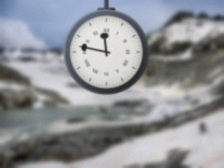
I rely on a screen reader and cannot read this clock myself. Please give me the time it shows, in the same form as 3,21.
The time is 11,47
